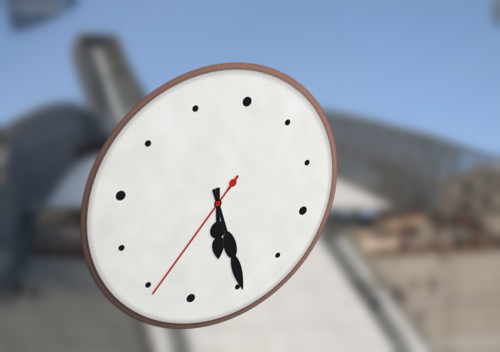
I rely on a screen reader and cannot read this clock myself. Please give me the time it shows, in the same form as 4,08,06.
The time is 5,24,34
